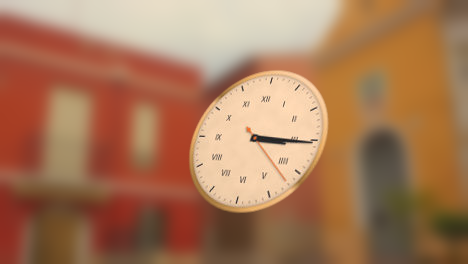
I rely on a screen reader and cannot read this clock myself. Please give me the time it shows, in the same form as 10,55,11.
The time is 3,15,22
